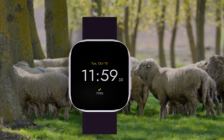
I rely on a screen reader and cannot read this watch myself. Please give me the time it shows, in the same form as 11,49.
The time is 11,59
